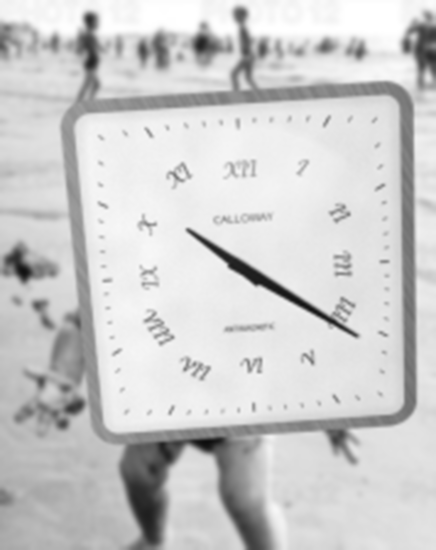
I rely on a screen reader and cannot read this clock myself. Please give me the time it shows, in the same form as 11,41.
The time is 10,21
